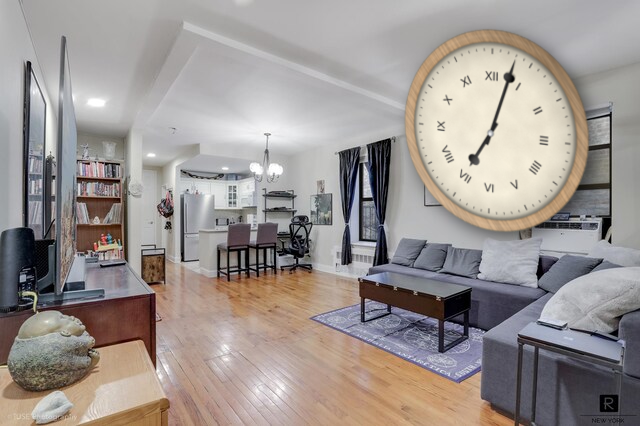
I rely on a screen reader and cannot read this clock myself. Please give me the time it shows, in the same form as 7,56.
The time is 7,03
